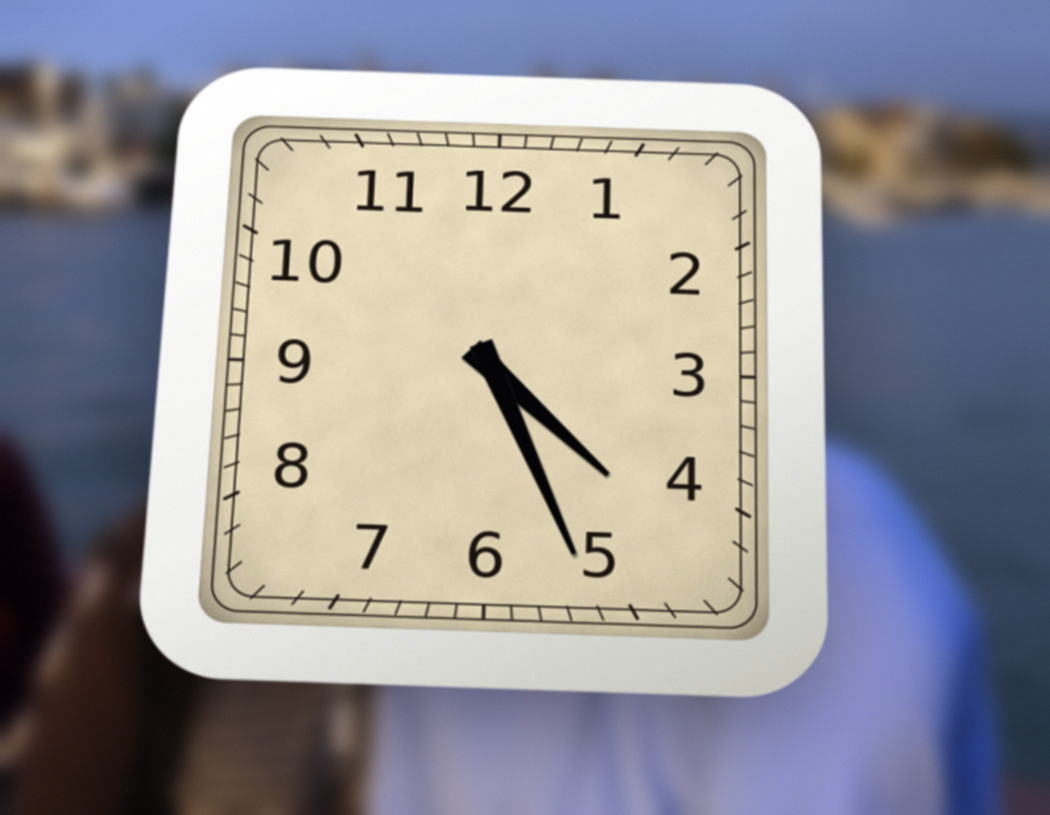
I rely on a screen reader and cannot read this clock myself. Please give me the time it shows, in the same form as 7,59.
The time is 4,26
